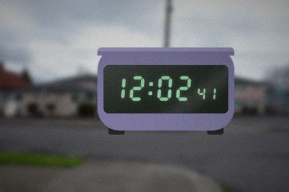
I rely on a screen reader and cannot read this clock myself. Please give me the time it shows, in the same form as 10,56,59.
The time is 12,02,41
